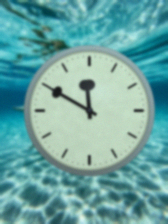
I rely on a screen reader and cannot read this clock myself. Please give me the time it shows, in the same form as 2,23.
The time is 11,50
